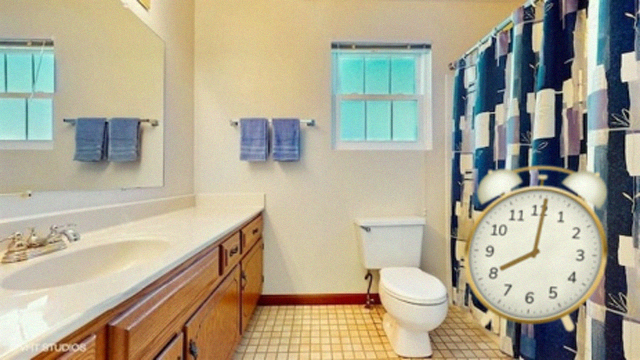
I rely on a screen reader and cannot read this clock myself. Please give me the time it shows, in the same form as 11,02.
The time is 8,01
